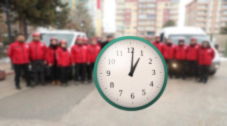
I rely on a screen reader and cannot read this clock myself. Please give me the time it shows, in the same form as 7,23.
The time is 1,01
